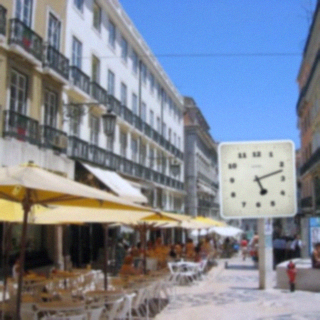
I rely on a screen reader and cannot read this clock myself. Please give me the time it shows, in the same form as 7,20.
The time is 5,12
